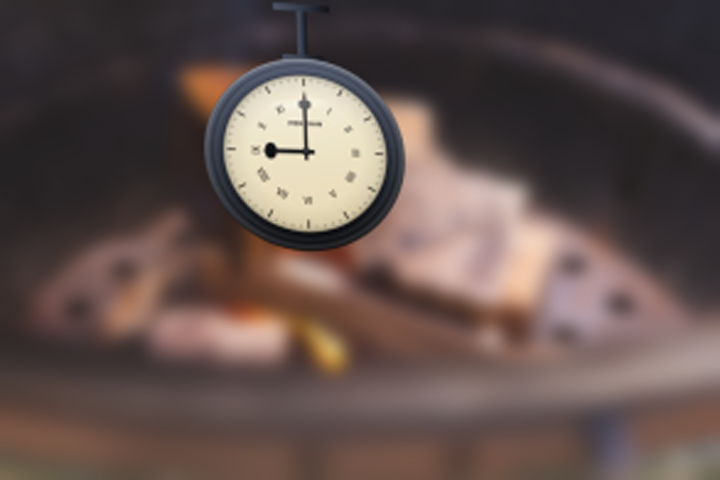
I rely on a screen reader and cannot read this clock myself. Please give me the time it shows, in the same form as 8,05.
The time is 9,00
